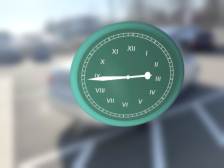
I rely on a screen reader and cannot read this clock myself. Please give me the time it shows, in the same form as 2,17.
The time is 2,44
